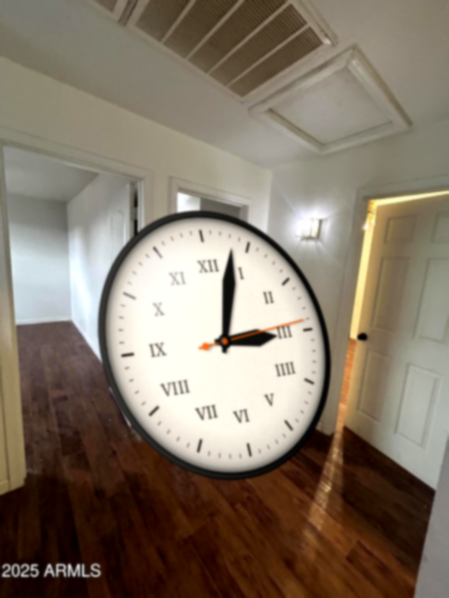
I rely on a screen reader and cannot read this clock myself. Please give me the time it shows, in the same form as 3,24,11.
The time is 3,03,14
